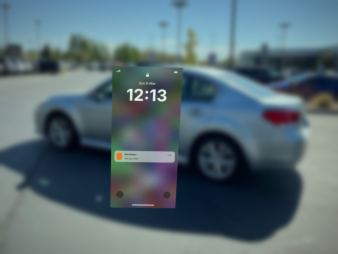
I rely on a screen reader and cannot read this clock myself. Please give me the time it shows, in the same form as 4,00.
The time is 12,13
